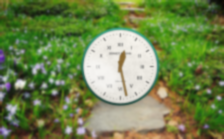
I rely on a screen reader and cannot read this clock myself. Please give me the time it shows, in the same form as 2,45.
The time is 12,28
